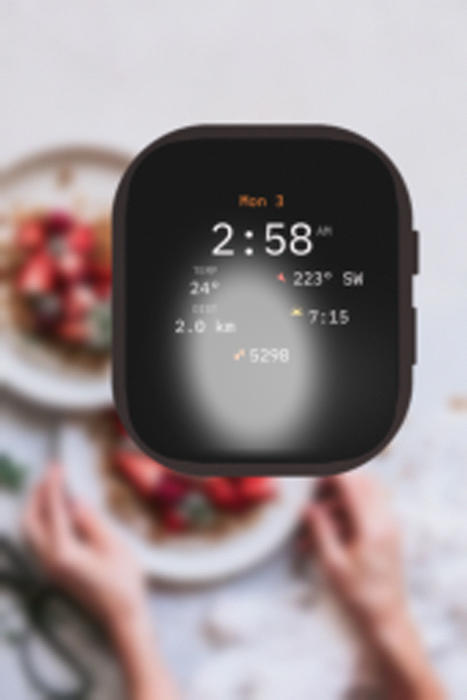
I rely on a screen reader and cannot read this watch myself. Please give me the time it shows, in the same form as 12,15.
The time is 2,58
